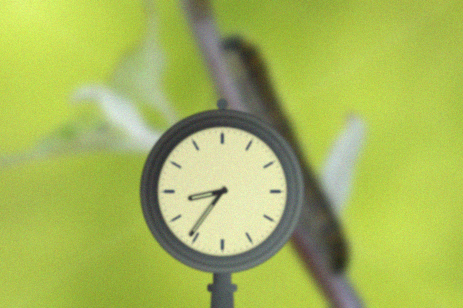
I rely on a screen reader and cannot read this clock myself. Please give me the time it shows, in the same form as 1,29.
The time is 8,36
